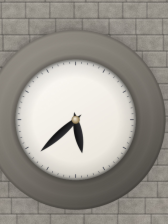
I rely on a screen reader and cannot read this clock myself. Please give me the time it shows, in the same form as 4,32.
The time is 5,38
